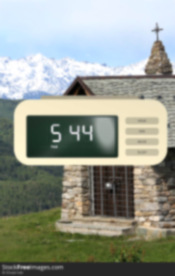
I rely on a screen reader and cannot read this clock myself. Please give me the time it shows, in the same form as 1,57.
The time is 5,44
